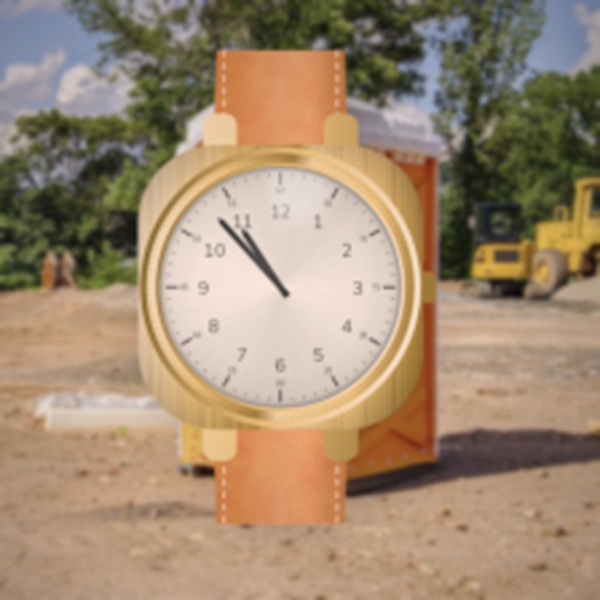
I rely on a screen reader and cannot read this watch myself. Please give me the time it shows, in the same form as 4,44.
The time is 10,53
